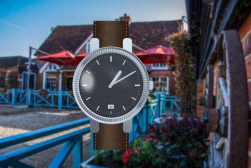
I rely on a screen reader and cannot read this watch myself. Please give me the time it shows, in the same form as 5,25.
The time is 1,10
